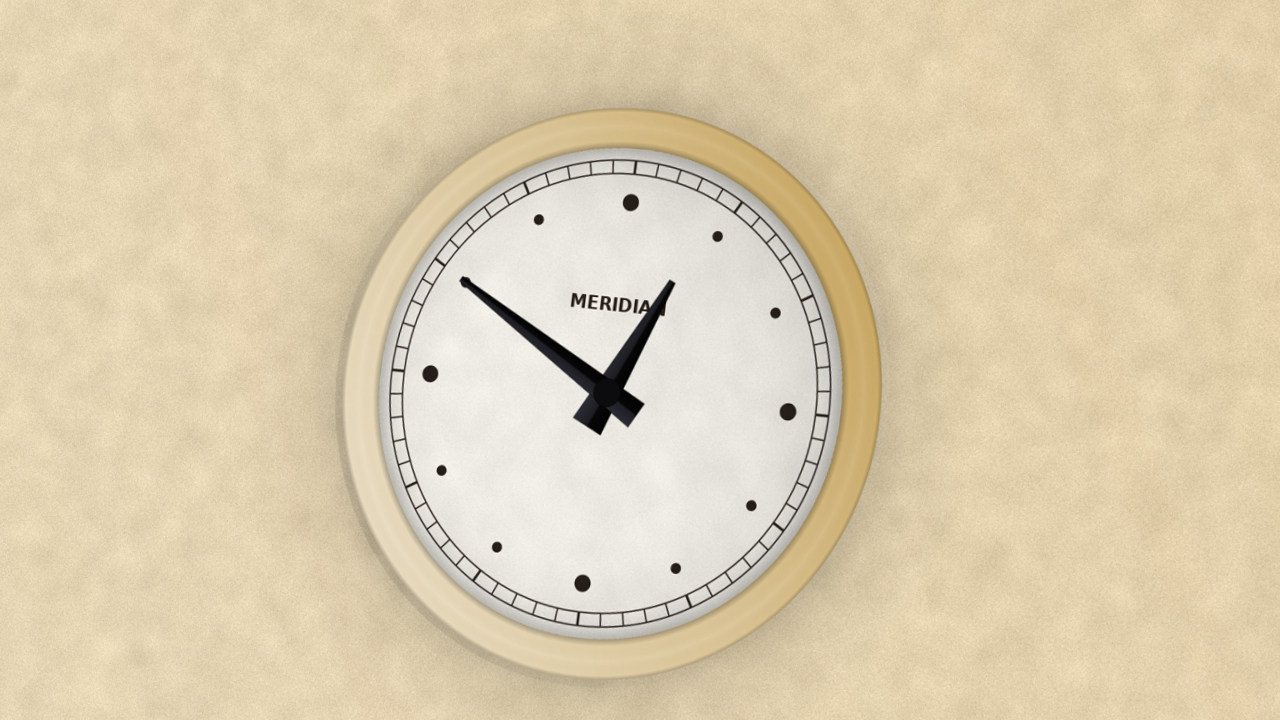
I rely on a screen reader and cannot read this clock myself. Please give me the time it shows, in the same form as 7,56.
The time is 12,50
